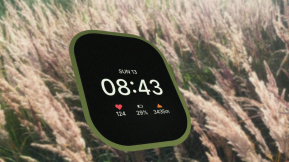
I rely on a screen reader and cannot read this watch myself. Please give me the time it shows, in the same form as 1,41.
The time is 8,43
